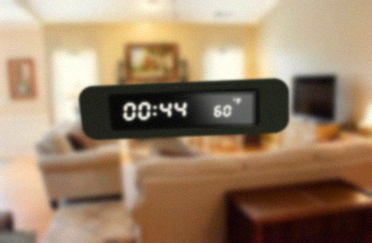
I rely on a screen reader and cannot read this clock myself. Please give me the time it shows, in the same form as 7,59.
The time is 0,44
